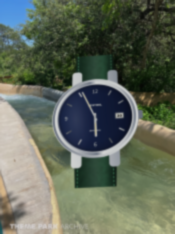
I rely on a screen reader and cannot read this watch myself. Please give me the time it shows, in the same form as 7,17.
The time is 5,56
